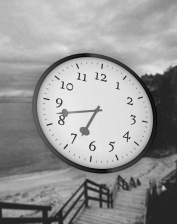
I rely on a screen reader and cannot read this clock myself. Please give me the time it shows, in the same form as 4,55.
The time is 6,42
